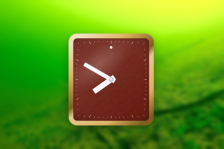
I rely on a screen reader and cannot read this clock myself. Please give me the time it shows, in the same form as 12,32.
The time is 7,50
